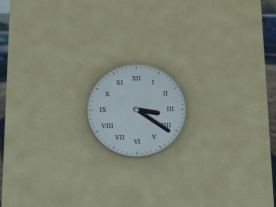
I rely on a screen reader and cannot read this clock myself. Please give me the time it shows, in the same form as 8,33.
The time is 3,21
